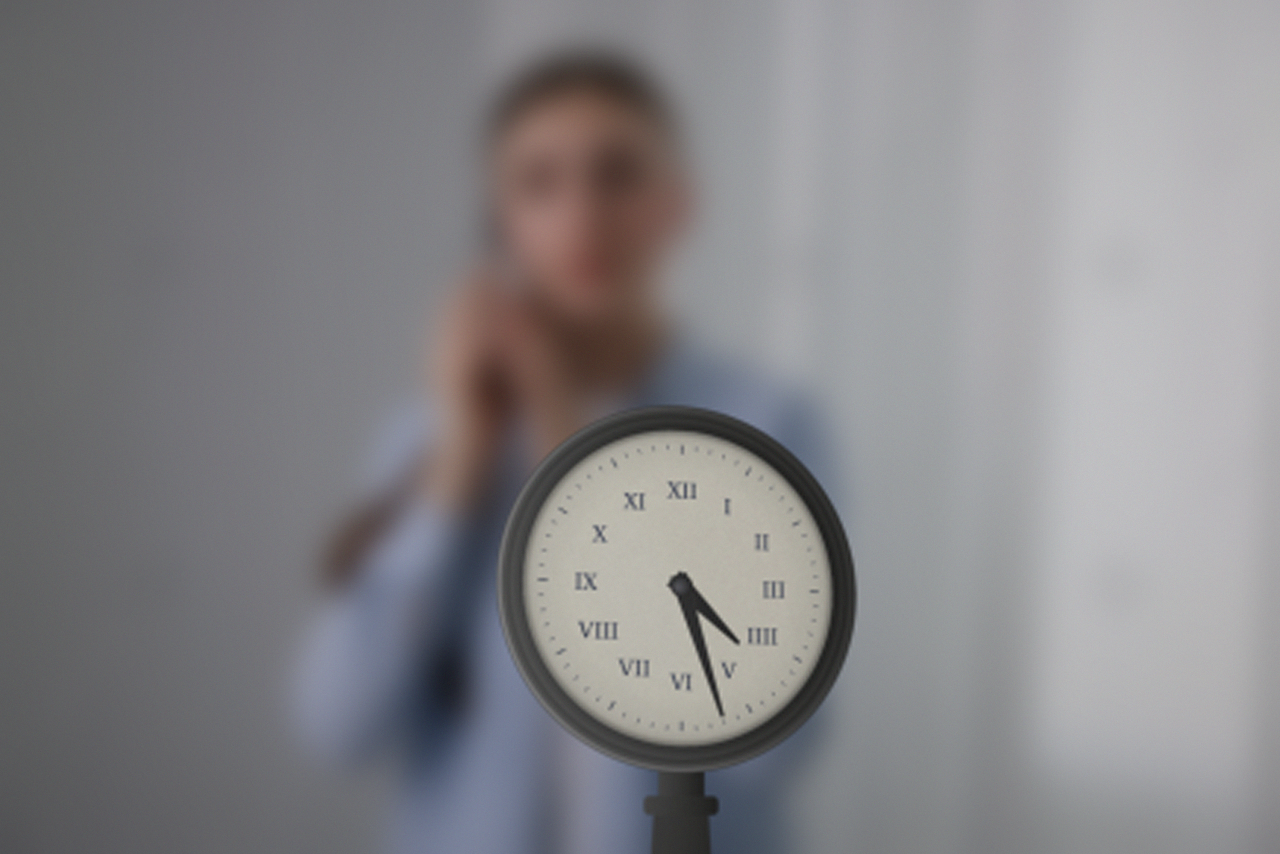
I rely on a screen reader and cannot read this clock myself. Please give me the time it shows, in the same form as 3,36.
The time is 4,27
